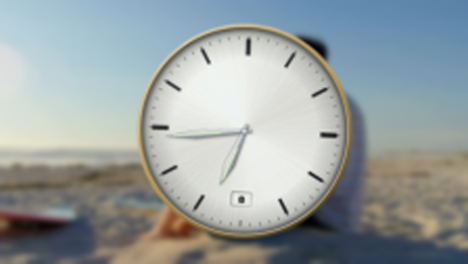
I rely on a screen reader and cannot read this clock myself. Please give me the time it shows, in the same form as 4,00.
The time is 6,44
